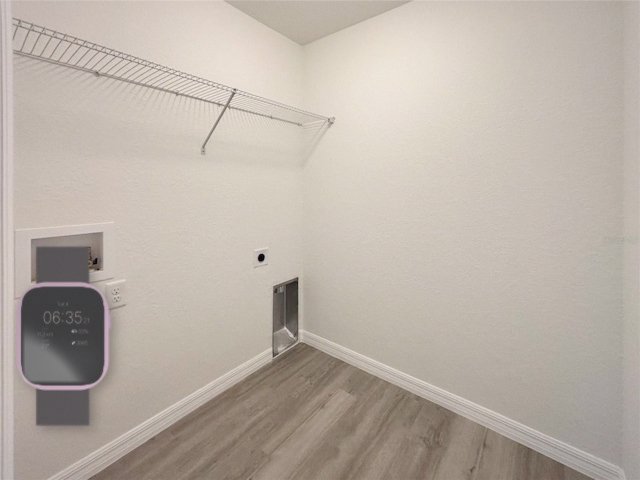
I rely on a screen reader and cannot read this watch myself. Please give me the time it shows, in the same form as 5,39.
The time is 6,35
